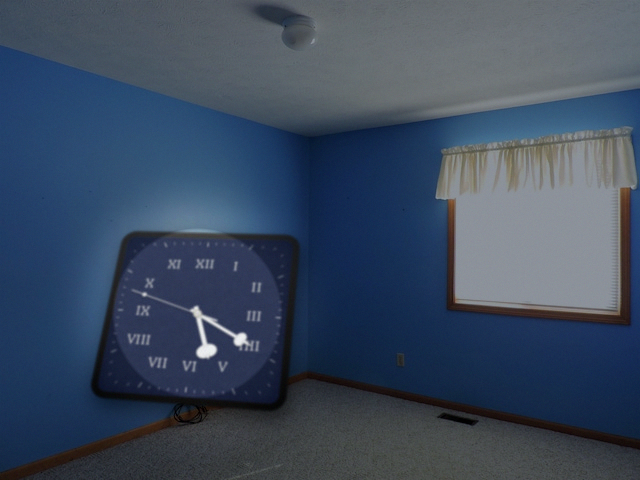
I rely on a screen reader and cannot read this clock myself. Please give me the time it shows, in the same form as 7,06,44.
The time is 5,19,48
